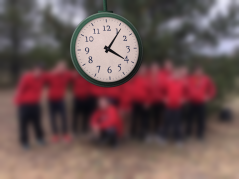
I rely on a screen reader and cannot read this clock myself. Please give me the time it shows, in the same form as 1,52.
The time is 4,06
